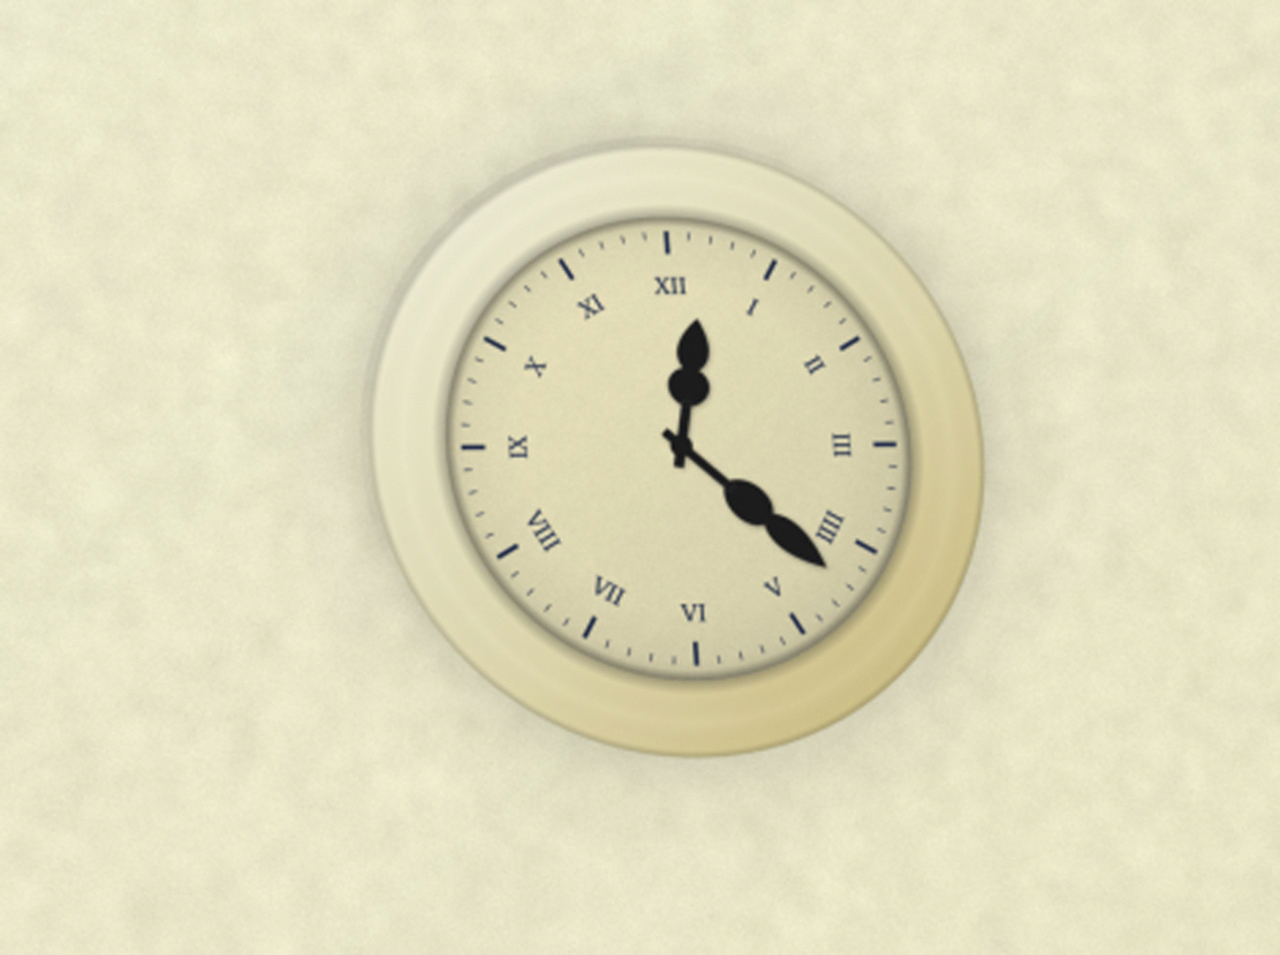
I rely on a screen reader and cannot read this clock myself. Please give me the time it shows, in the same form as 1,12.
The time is 12,22
